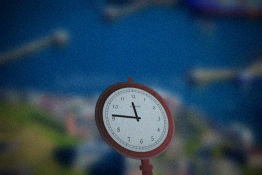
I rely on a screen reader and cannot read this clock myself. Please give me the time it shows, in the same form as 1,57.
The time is 11,46
